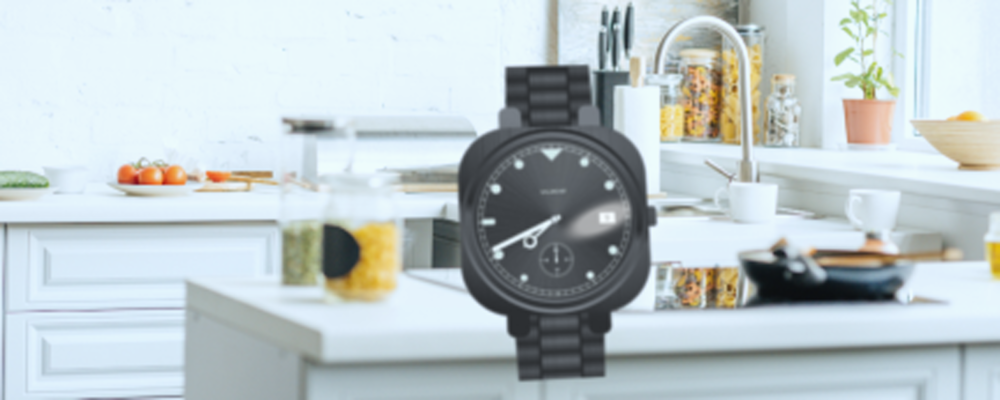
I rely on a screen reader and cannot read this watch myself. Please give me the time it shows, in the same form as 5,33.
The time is 7,41
